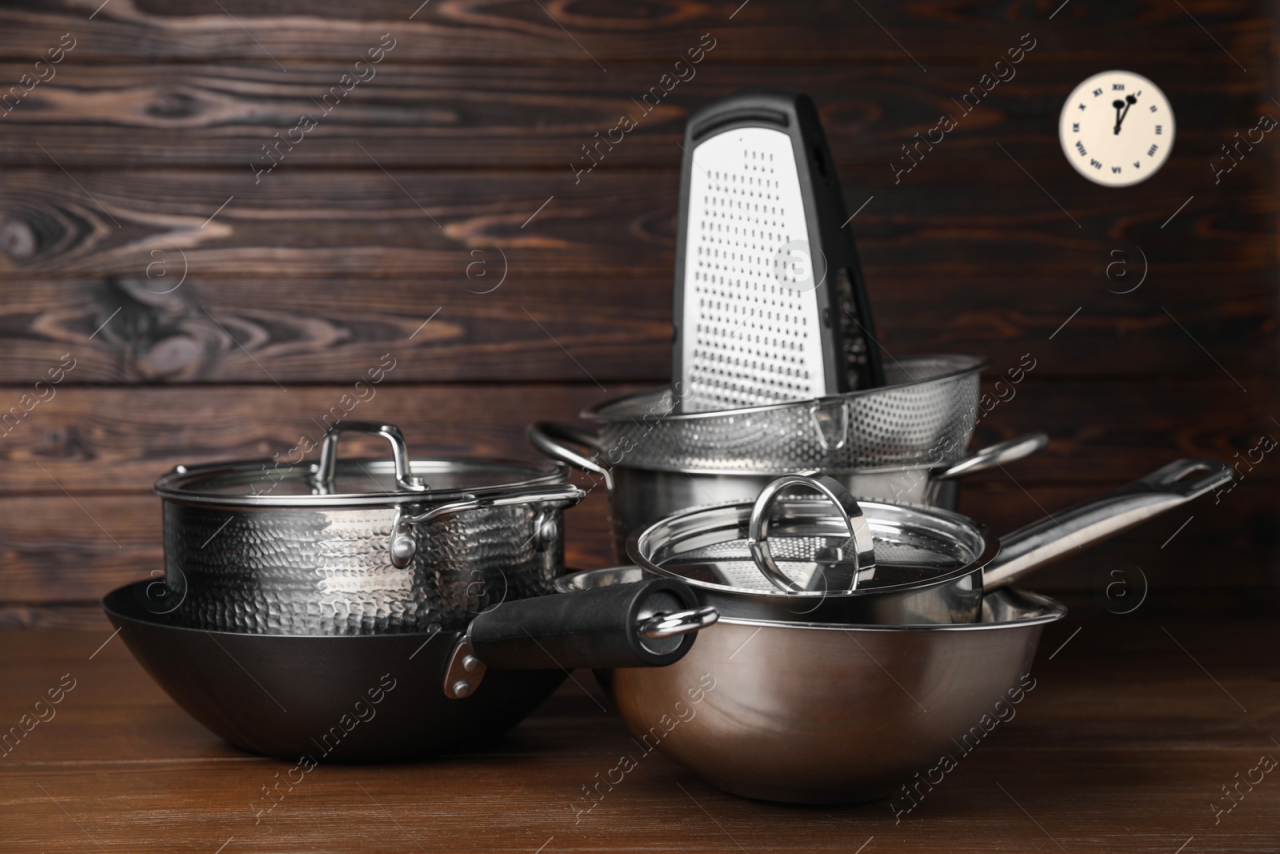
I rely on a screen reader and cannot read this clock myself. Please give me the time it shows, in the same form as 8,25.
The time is 12,04
